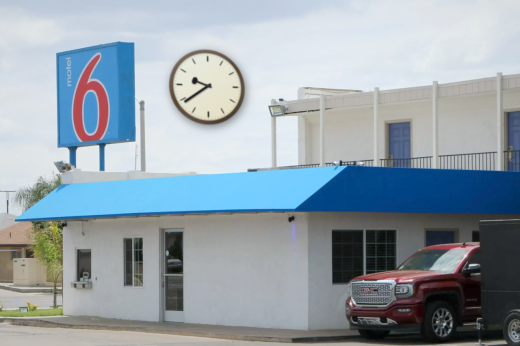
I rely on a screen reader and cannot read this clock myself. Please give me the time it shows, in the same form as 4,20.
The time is 9,39
